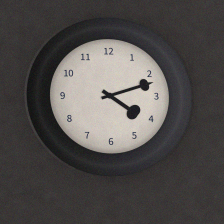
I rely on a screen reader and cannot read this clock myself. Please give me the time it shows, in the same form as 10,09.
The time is 4,12
